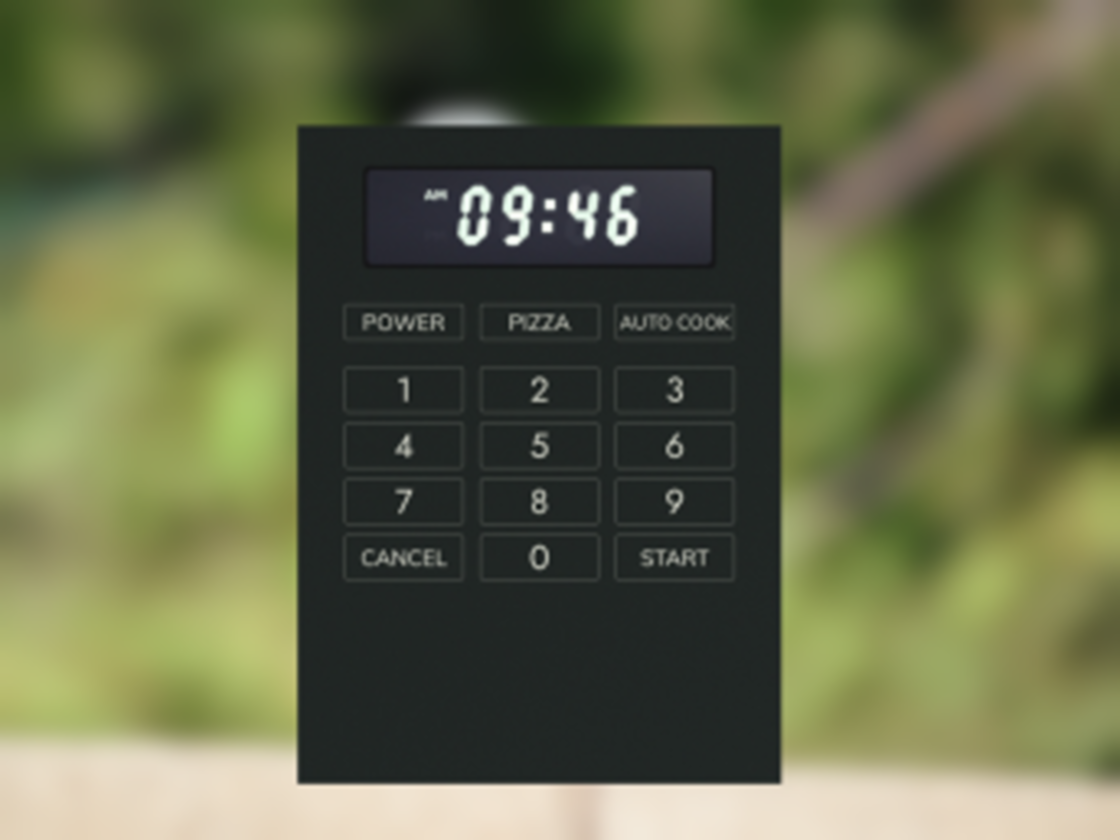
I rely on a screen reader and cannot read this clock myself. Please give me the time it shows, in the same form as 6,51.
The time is 9,46
